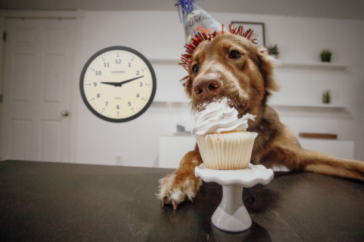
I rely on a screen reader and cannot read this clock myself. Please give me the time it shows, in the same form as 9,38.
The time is 9,12
